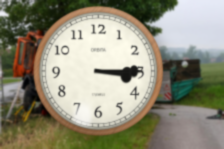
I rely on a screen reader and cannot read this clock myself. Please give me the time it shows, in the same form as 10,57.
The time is 3,15
